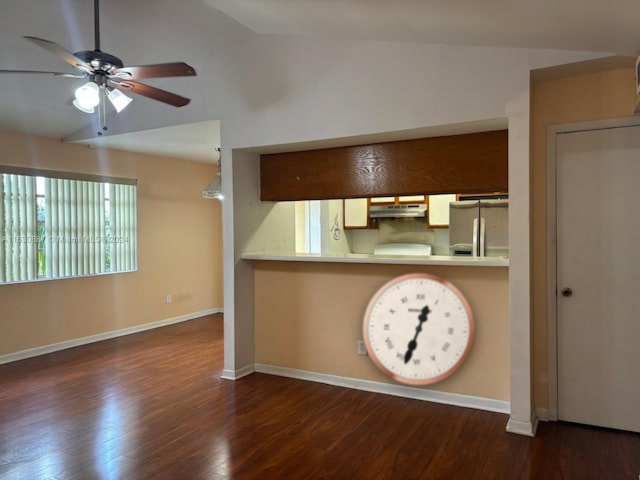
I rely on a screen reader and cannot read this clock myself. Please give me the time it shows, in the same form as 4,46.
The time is 12,33
